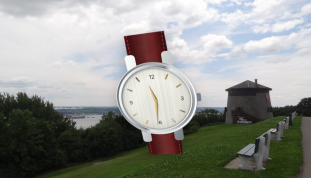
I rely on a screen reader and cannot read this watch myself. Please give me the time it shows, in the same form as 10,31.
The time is 11,31
